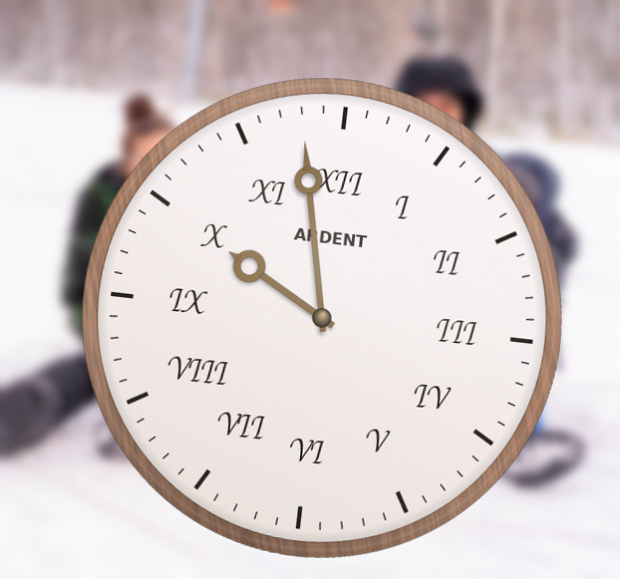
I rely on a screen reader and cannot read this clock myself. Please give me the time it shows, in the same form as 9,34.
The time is 9,58
